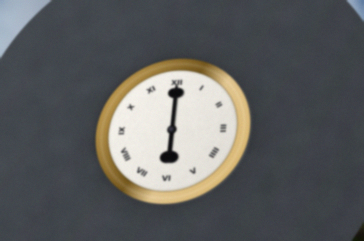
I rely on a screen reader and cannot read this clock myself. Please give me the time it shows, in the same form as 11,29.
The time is 6,00
